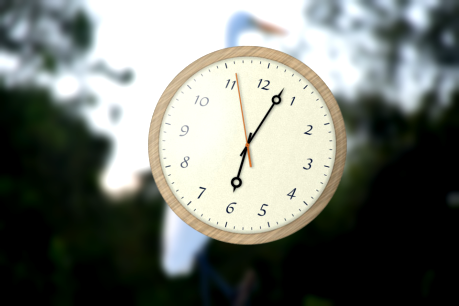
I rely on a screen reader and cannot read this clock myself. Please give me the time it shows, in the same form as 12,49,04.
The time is 6,02,56
